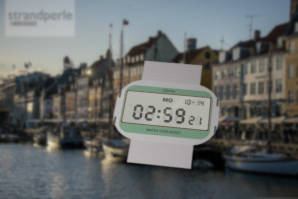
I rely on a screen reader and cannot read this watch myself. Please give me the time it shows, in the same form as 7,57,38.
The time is 2,59,21
